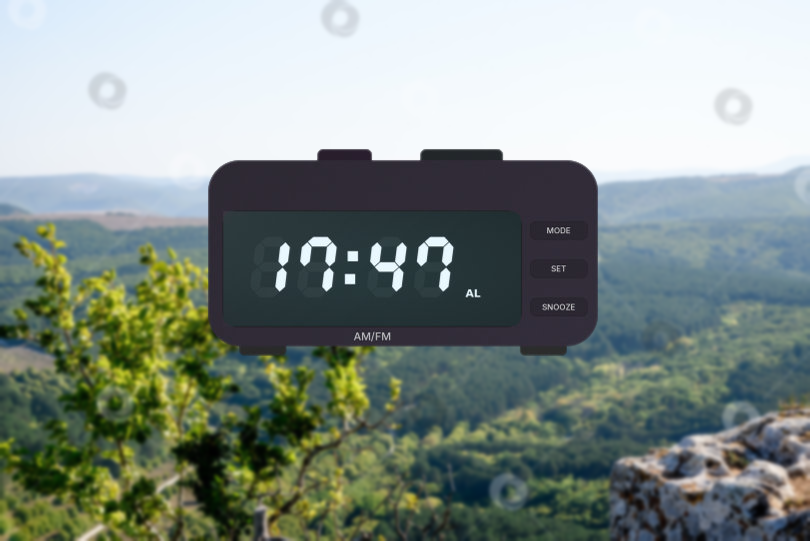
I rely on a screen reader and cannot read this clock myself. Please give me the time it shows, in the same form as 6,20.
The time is 17,47
